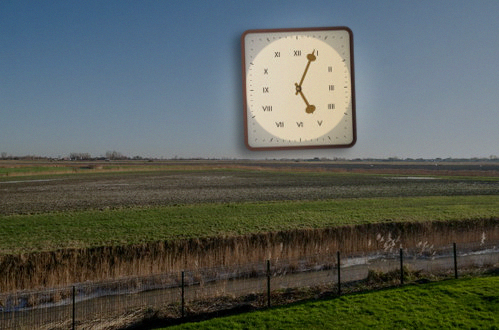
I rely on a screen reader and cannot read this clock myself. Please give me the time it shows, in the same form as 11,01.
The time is 5,04
